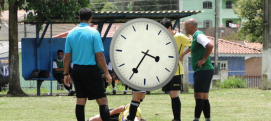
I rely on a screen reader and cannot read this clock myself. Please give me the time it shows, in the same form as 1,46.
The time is 3,35
